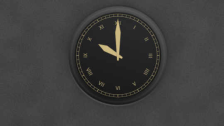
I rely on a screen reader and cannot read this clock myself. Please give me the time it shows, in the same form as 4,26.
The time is 10,00
